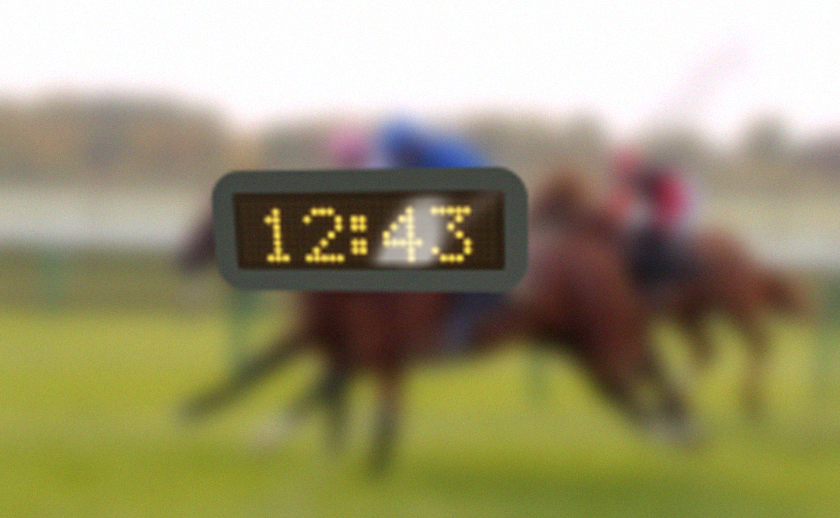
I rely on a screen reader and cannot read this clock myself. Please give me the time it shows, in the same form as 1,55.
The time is 12,43
